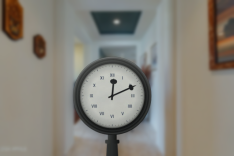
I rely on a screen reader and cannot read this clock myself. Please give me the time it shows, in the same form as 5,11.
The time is 12,11
